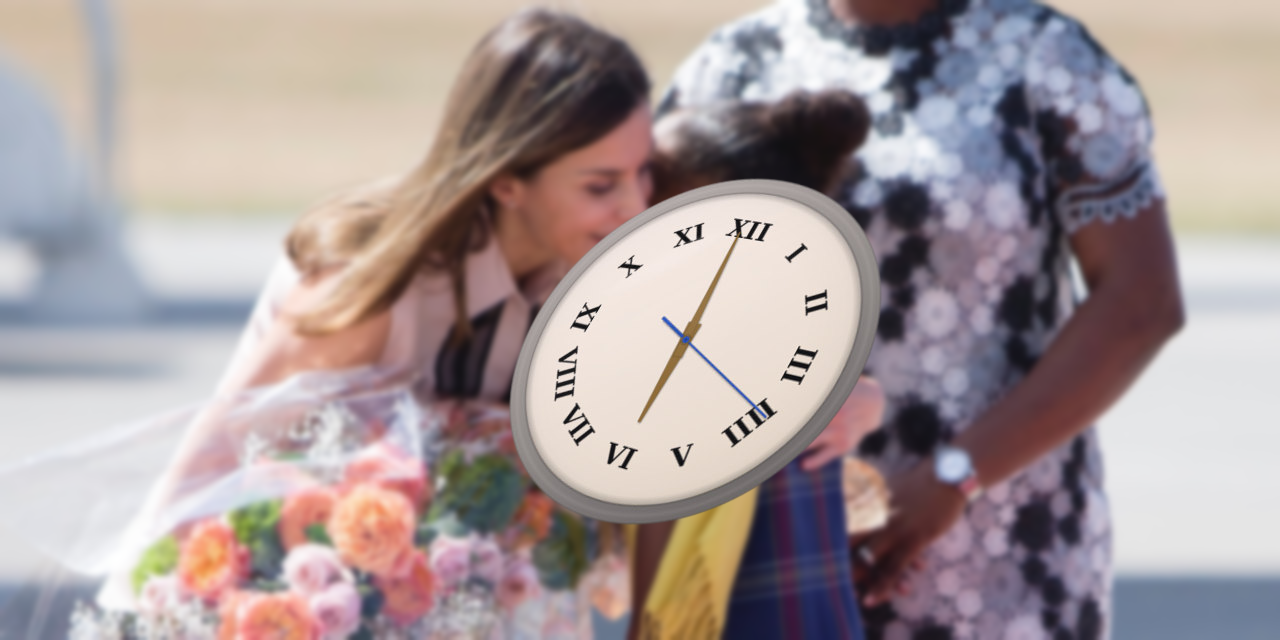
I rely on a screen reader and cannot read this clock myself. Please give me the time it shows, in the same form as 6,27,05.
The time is 5,59,19
